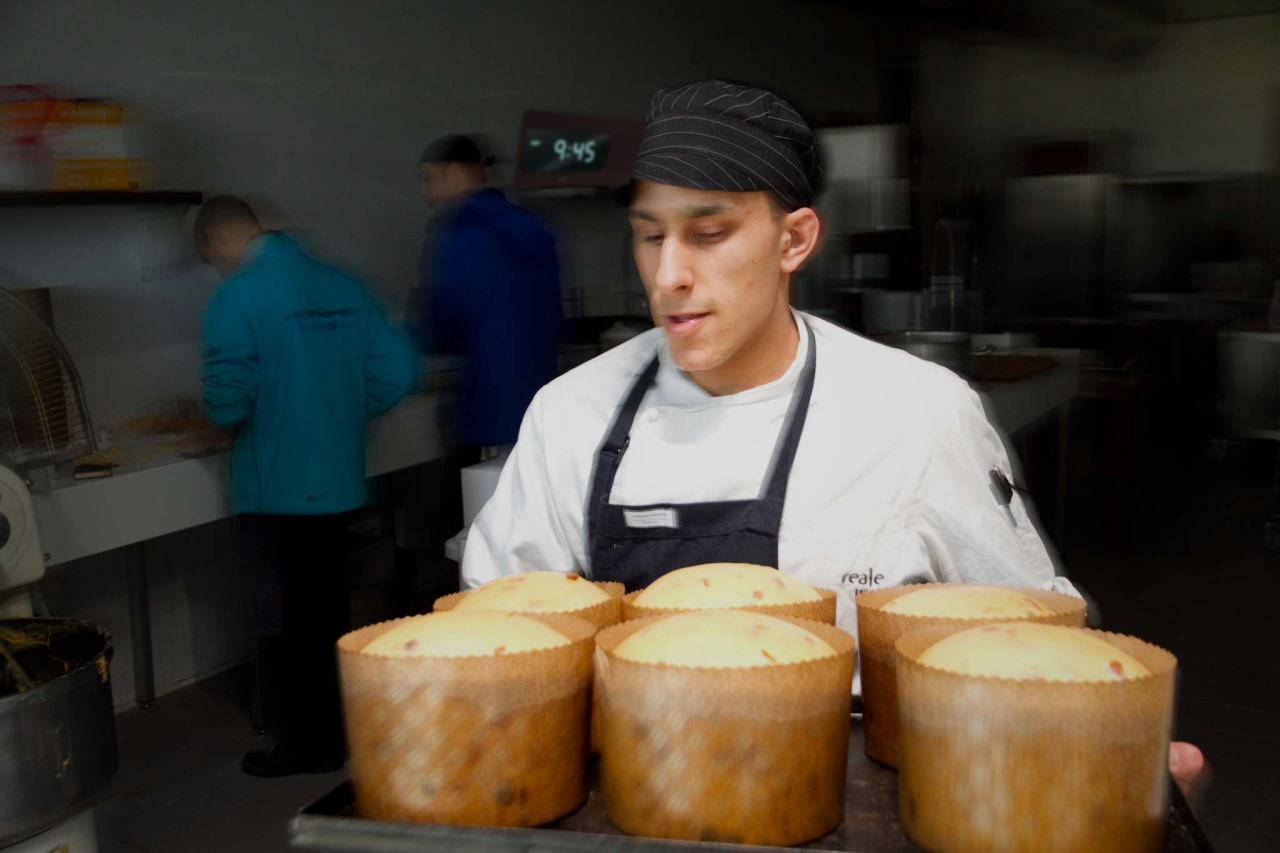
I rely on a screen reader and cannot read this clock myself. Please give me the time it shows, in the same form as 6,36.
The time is 9,45
